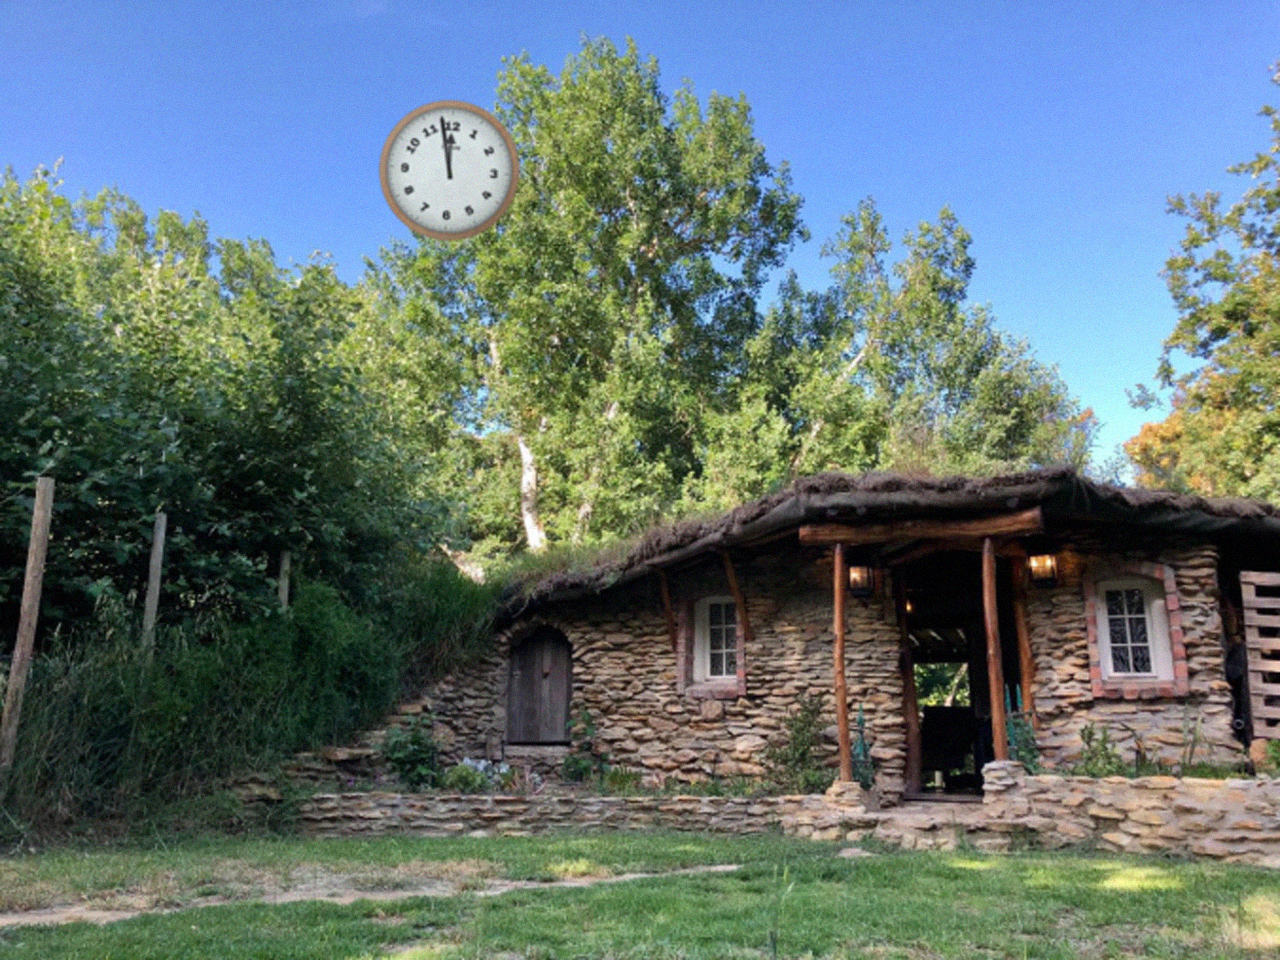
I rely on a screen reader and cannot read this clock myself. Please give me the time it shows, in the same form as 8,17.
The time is 11,58
